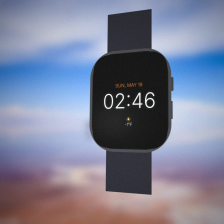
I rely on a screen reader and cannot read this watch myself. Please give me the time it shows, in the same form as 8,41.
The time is 2,46
